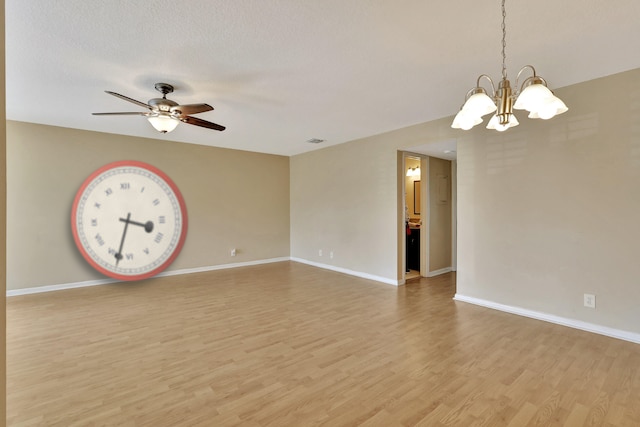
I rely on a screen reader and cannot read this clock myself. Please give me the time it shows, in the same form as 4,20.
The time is 3,33
